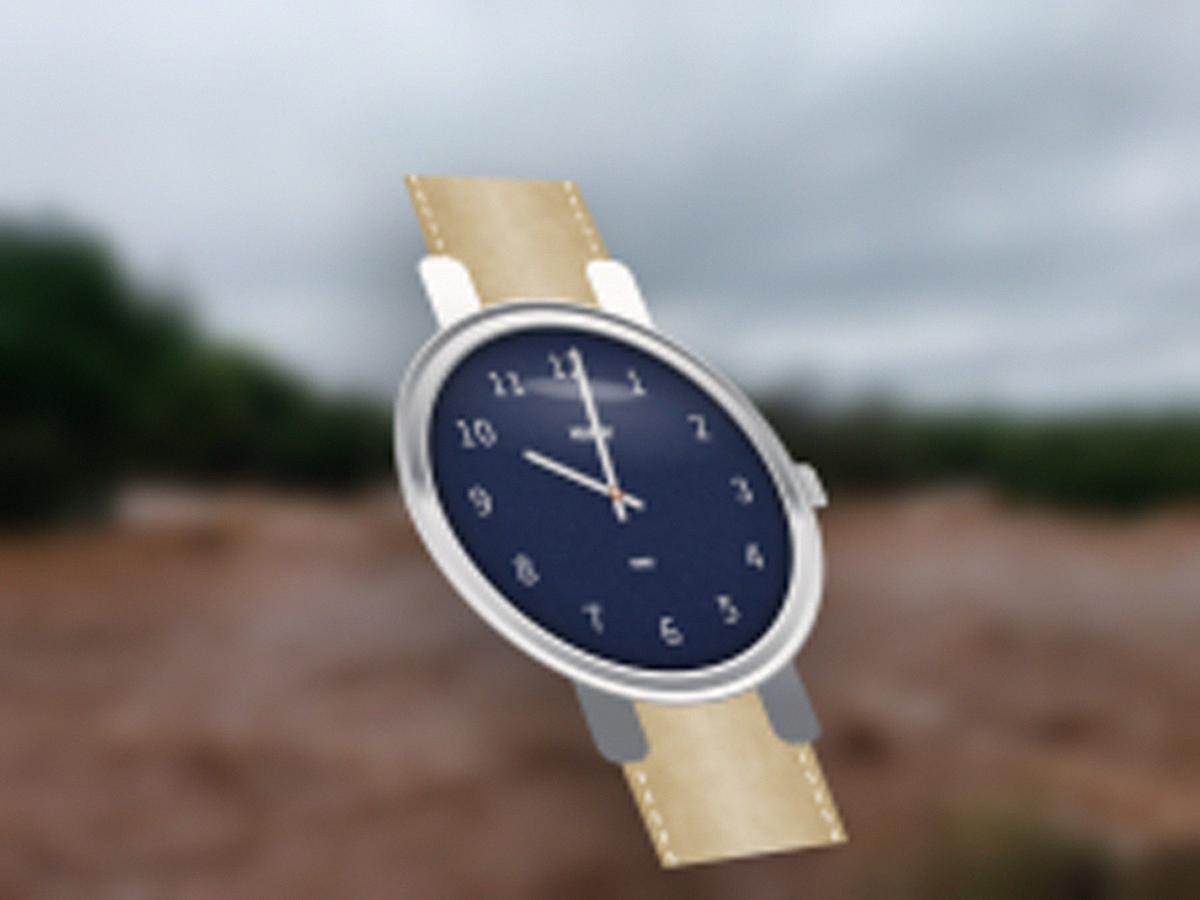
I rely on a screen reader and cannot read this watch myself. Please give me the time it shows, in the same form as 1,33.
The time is 10,01
